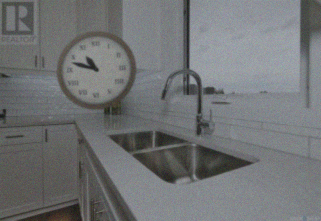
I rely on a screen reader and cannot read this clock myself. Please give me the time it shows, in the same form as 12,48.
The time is 10,48
